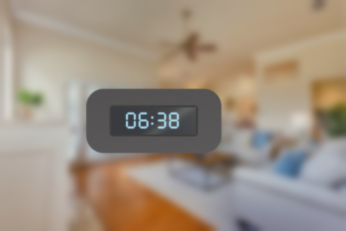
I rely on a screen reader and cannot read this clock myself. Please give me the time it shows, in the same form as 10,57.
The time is 6,38
